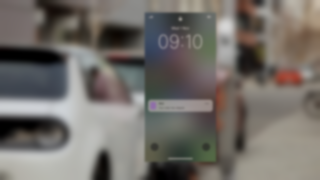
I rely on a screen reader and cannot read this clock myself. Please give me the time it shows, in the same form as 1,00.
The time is 9,10
